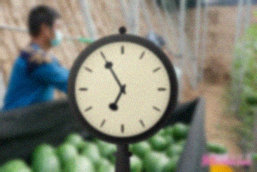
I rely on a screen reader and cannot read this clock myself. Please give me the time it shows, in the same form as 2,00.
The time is 6,55
